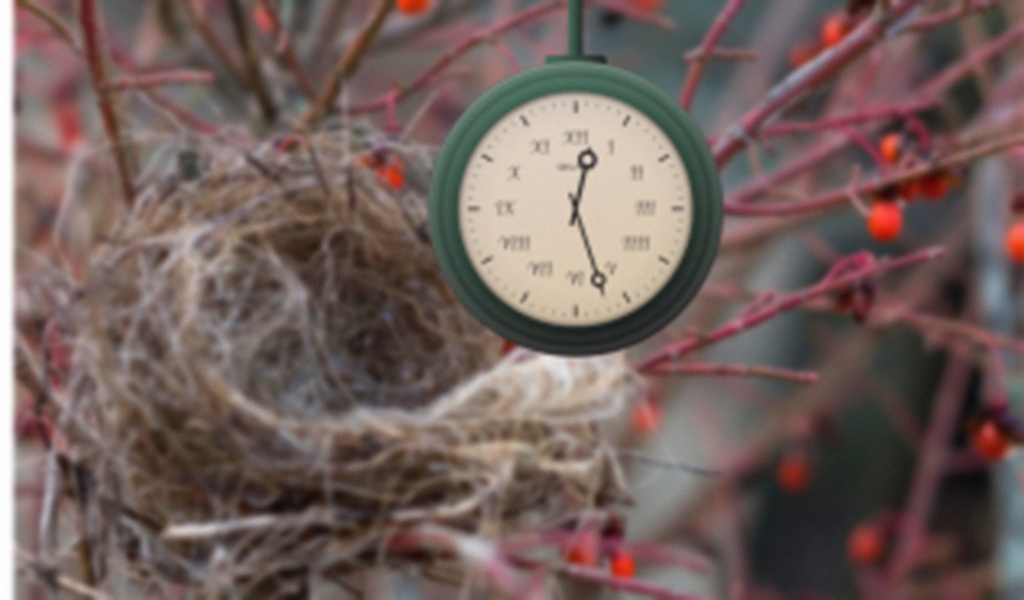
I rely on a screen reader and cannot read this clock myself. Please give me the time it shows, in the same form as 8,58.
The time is 12,27
